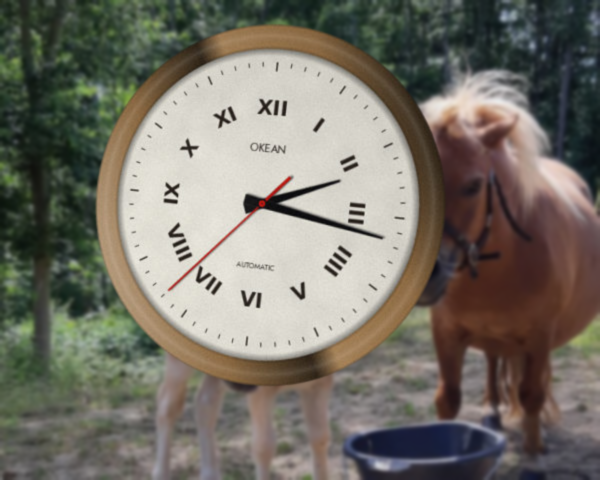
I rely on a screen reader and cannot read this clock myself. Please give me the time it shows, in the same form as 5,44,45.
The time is 2,16,37
